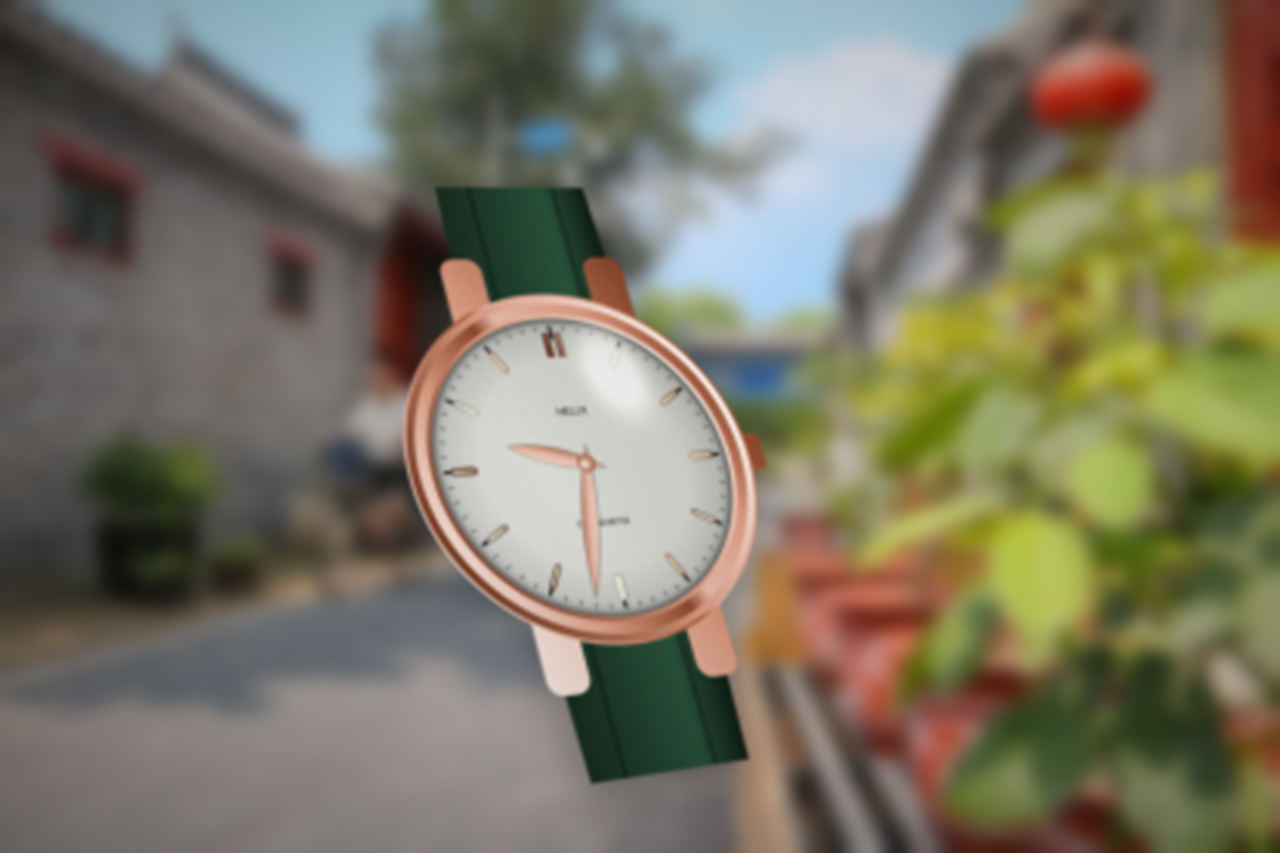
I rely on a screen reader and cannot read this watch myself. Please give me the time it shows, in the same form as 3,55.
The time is 9,32
